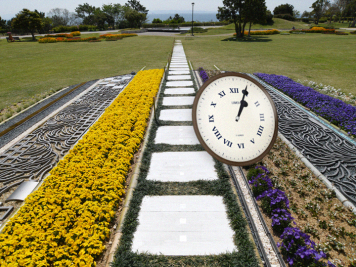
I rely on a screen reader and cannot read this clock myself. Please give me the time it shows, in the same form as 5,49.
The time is 1,04
